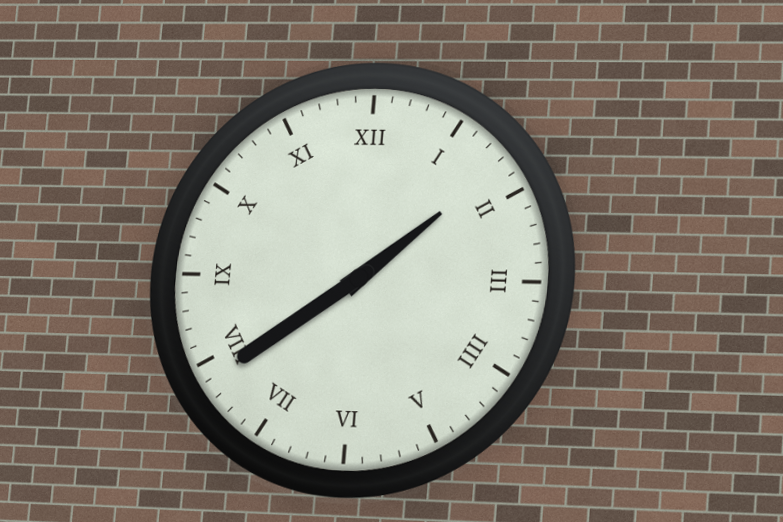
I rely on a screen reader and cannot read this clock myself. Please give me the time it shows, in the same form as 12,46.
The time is 1,39
